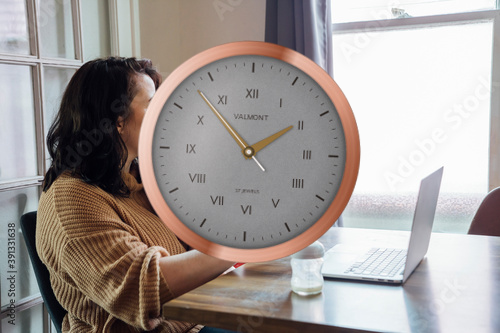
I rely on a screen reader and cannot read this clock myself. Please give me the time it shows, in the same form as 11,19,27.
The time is 1,52,53
